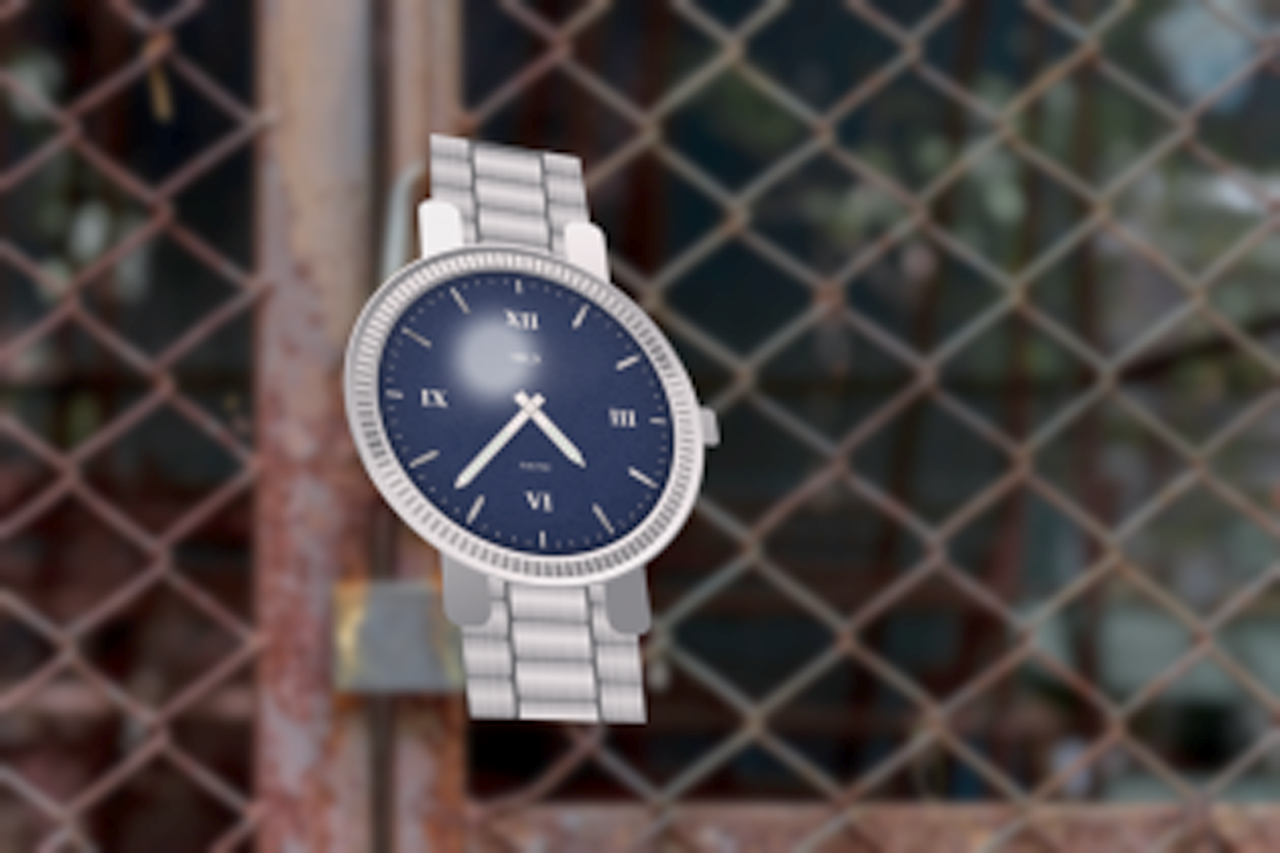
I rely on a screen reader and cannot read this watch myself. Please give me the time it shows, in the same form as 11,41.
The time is 4,37
